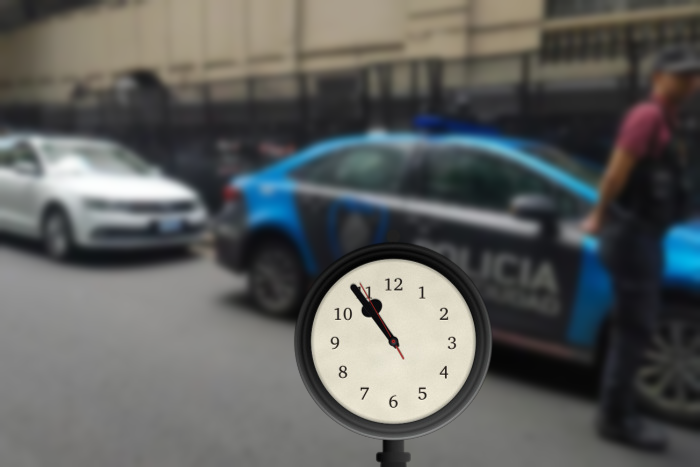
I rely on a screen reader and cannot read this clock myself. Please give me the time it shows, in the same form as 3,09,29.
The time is 10,53,55
